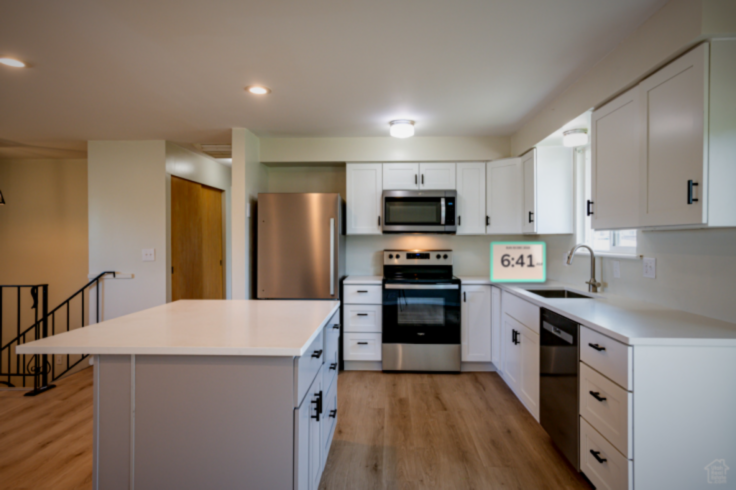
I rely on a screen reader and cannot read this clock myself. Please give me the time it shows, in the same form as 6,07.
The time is 6,41
